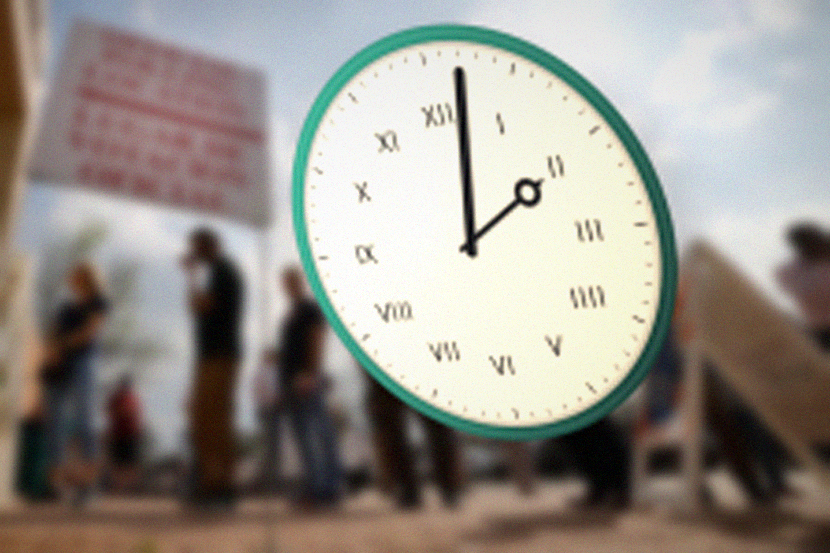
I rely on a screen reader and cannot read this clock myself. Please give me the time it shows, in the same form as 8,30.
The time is 2,02
